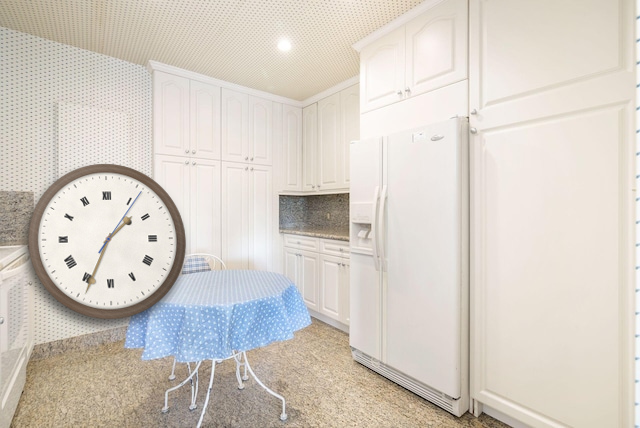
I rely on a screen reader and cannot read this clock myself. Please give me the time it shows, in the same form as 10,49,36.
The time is 1,34,06
